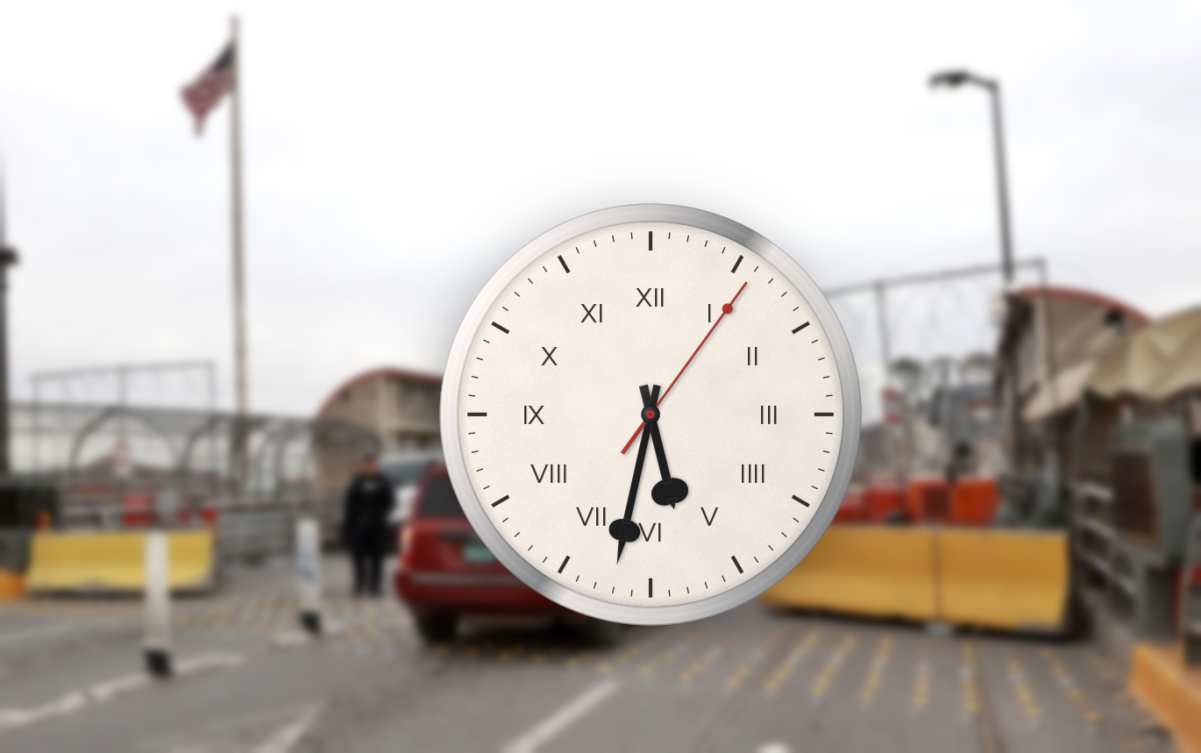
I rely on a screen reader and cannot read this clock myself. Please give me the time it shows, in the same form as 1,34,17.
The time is 5,32,06
